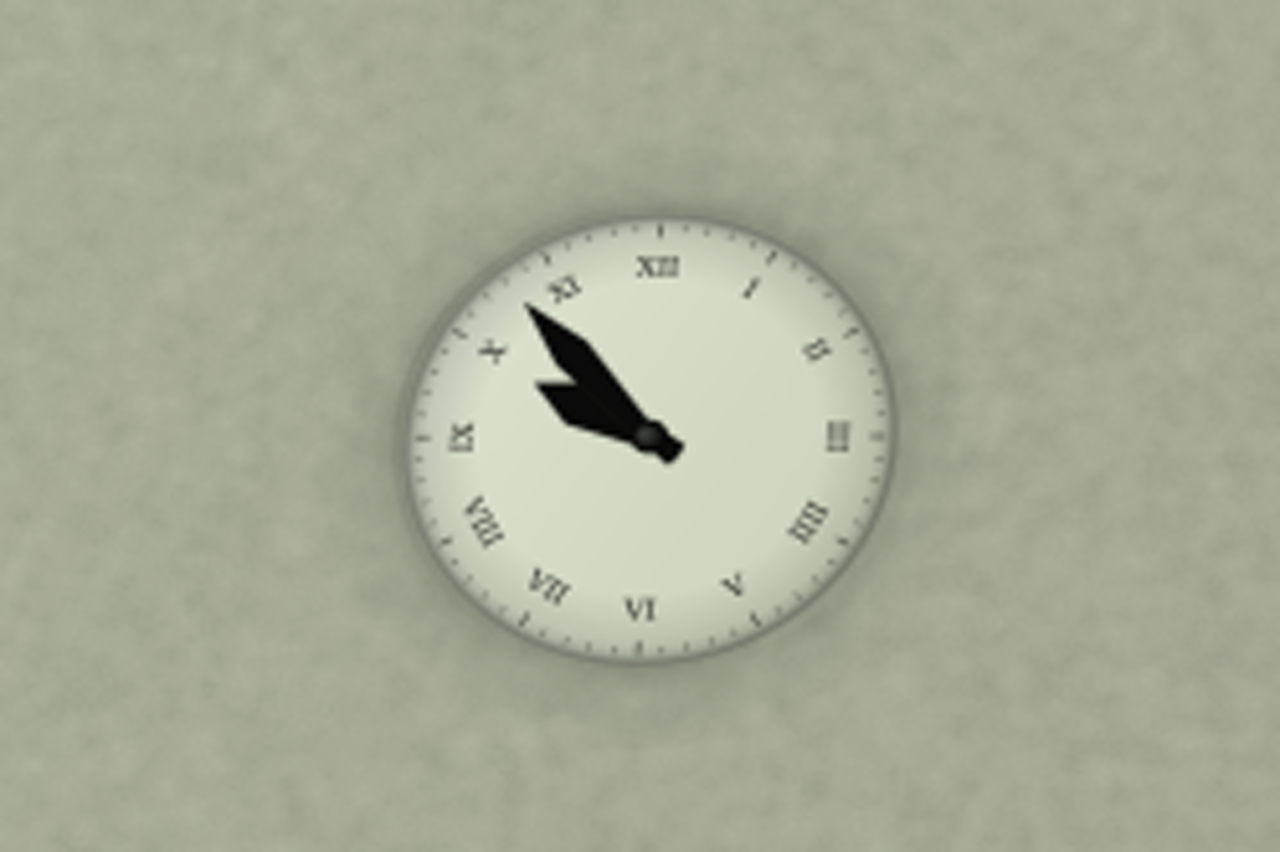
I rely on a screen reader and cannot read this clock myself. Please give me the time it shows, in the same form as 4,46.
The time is 9,53
